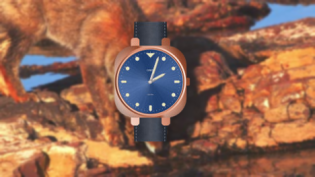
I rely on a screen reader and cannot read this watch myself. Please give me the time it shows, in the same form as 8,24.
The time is 2,03
